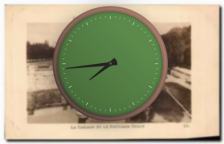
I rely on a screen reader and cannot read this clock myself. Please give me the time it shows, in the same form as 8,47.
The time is 7,44
